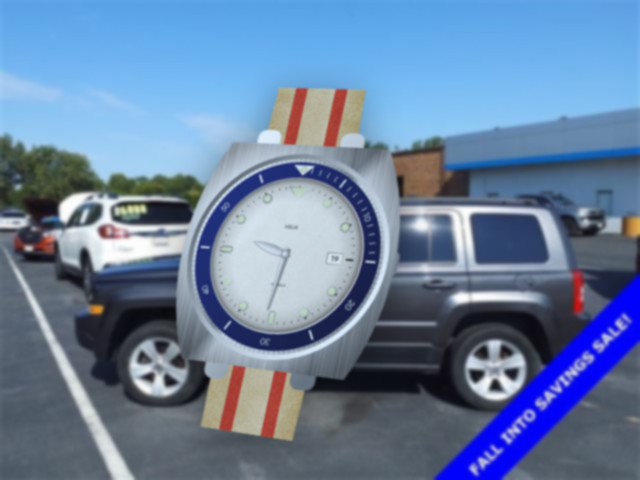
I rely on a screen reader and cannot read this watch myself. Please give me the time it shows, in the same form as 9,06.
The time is 9,31
